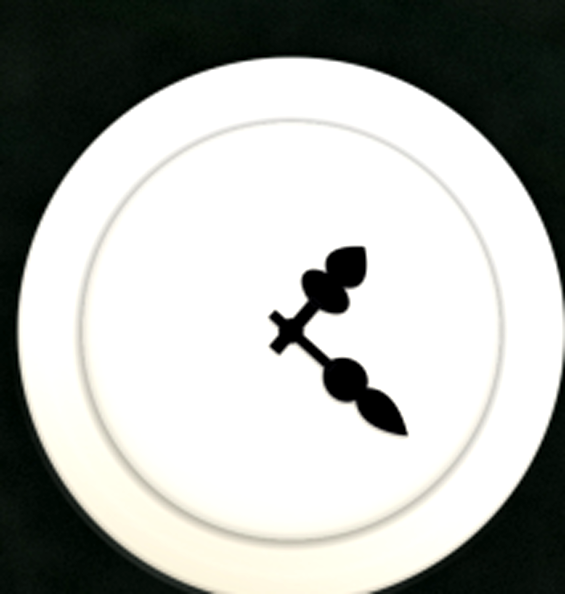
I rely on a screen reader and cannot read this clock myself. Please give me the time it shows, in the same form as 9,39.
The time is 1,22
